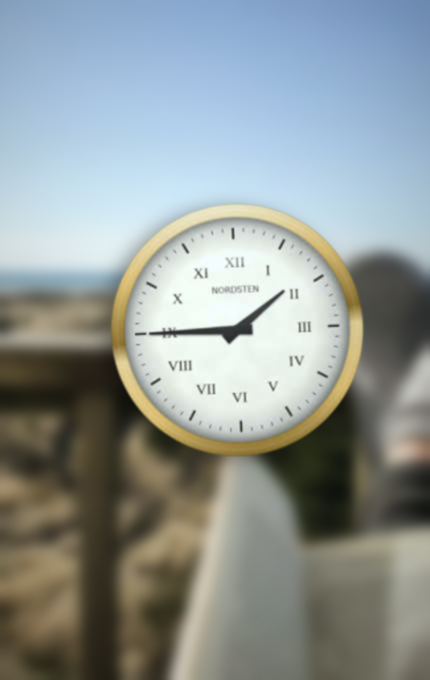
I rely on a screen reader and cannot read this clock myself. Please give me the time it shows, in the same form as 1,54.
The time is 1,45
